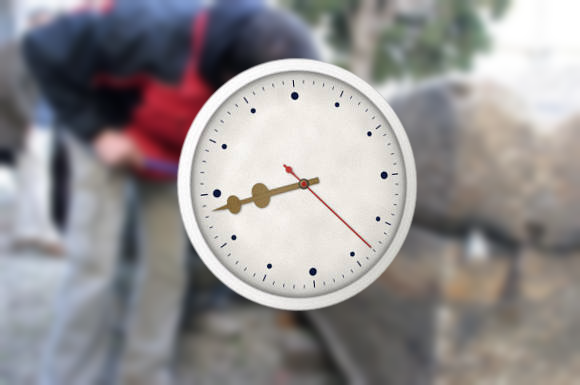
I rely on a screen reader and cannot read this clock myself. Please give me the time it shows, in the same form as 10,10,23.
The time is 8,43,23
